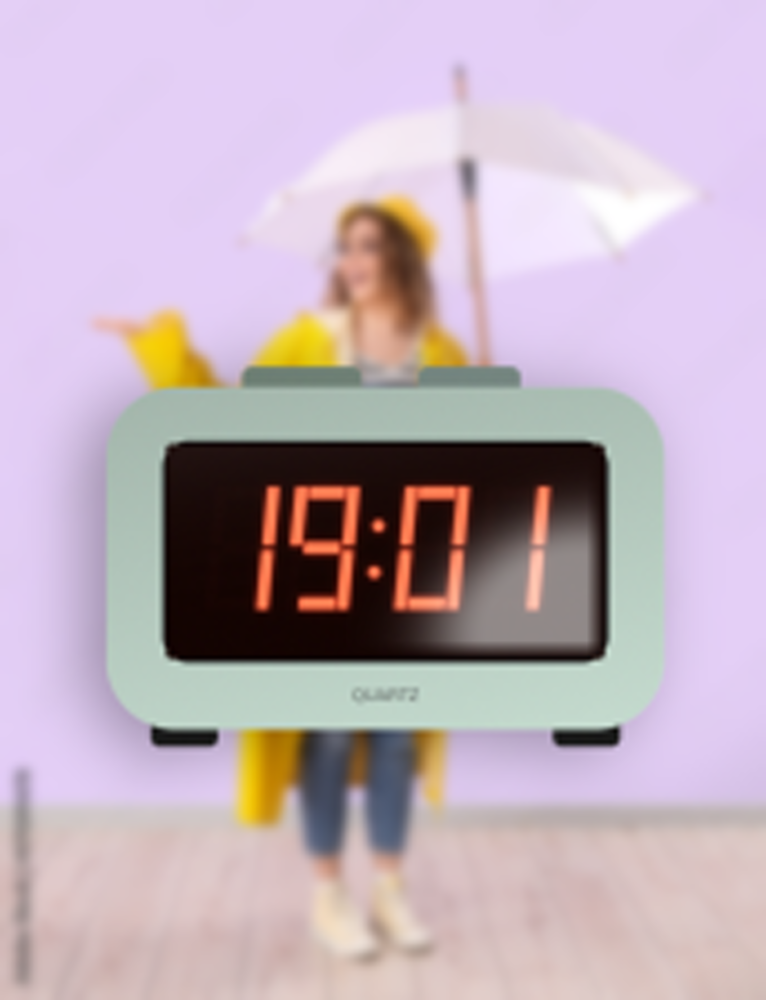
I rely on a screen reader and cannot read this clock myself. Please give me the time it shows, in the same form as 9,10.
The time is 19,01
